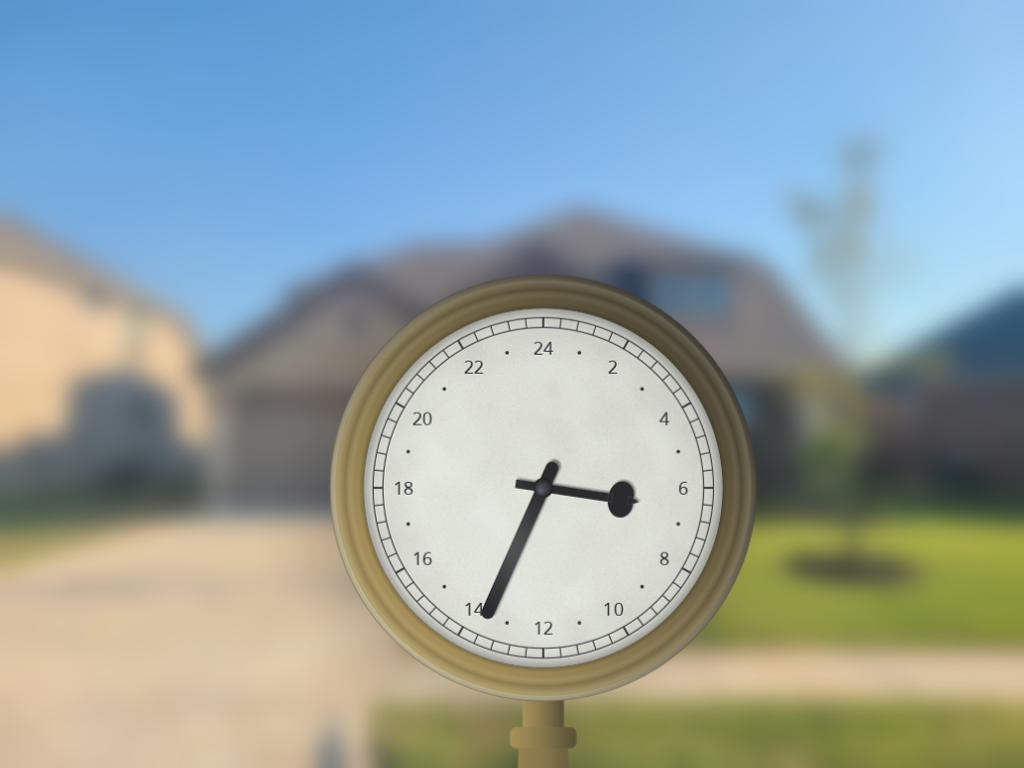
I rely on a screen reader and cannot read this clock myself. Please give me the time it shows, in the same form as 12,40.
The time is 6,34
